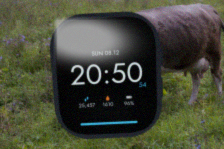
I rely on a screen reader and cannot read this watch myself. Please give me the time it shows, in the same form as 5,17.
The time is 20,50
